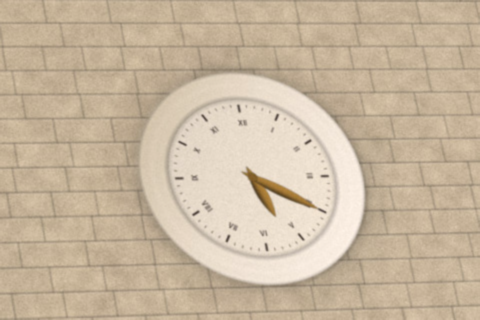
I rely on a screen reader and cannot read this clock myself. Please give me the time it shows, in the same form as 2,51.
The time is 5,20
